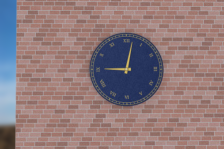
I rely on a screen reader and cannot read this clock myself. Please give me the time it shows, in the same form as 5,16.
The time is 9,02
